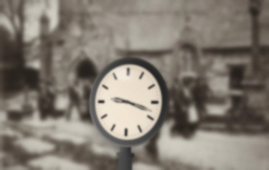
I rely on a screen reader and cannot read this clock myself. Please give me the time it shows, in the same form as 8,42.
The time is 9,18
